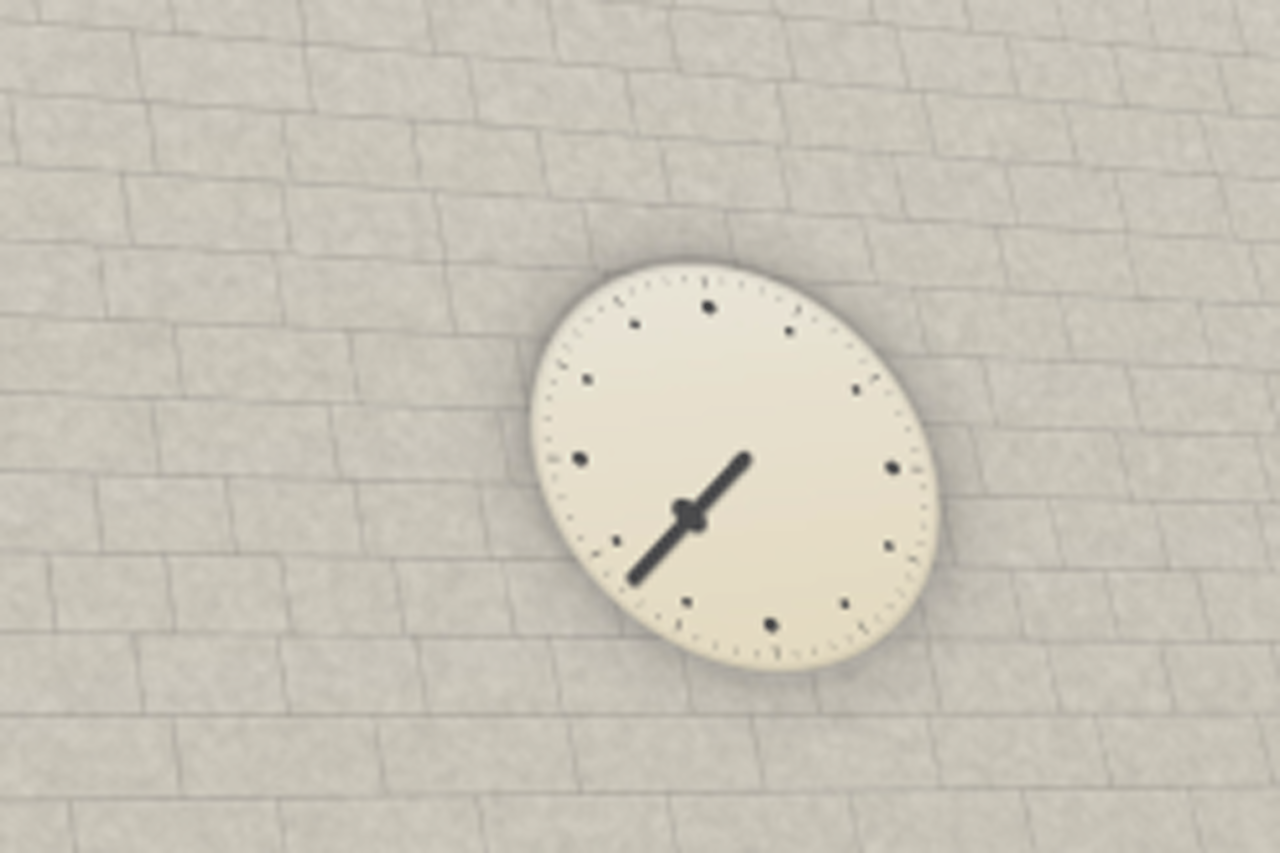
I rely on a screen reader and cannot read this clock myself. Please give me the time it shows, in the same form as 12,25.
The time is 7,38
